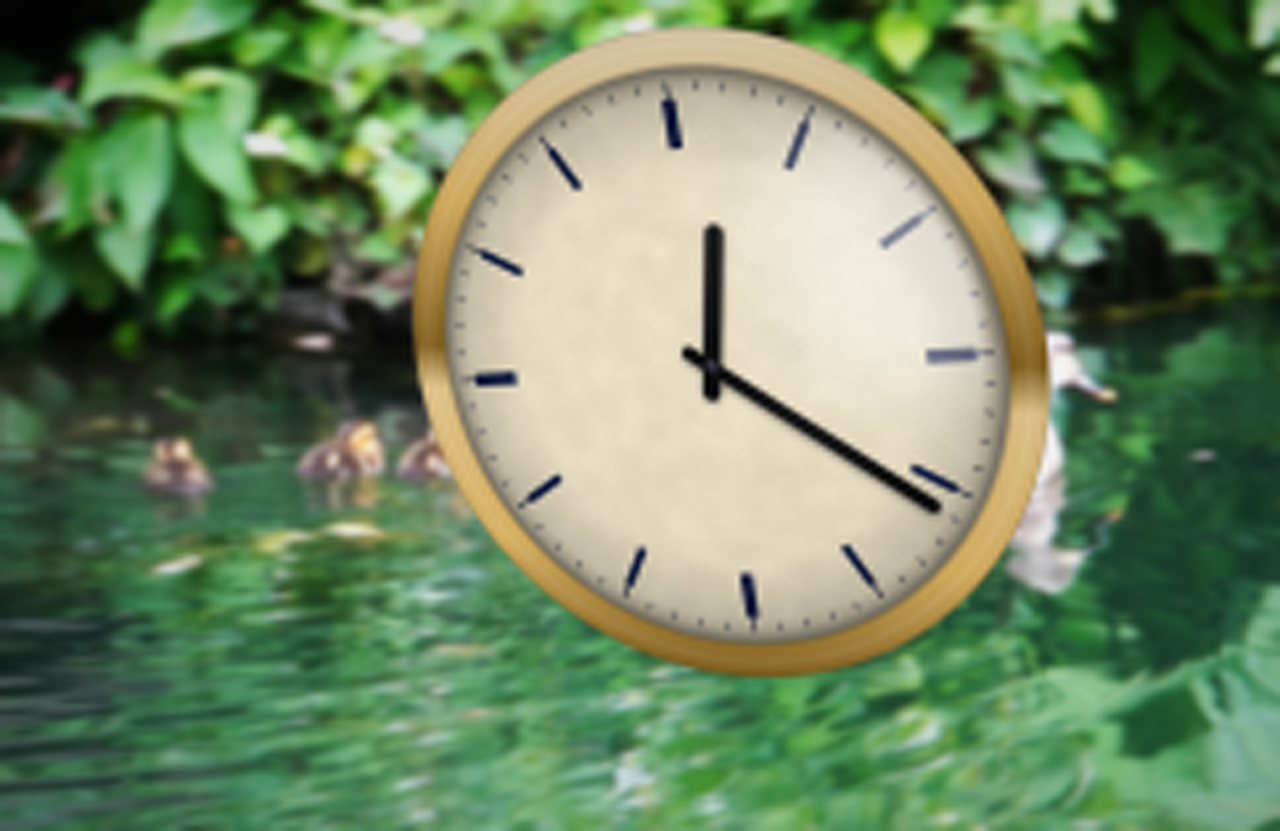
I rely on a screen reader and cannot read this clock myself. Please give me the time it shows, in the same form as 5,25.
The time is 12,21
